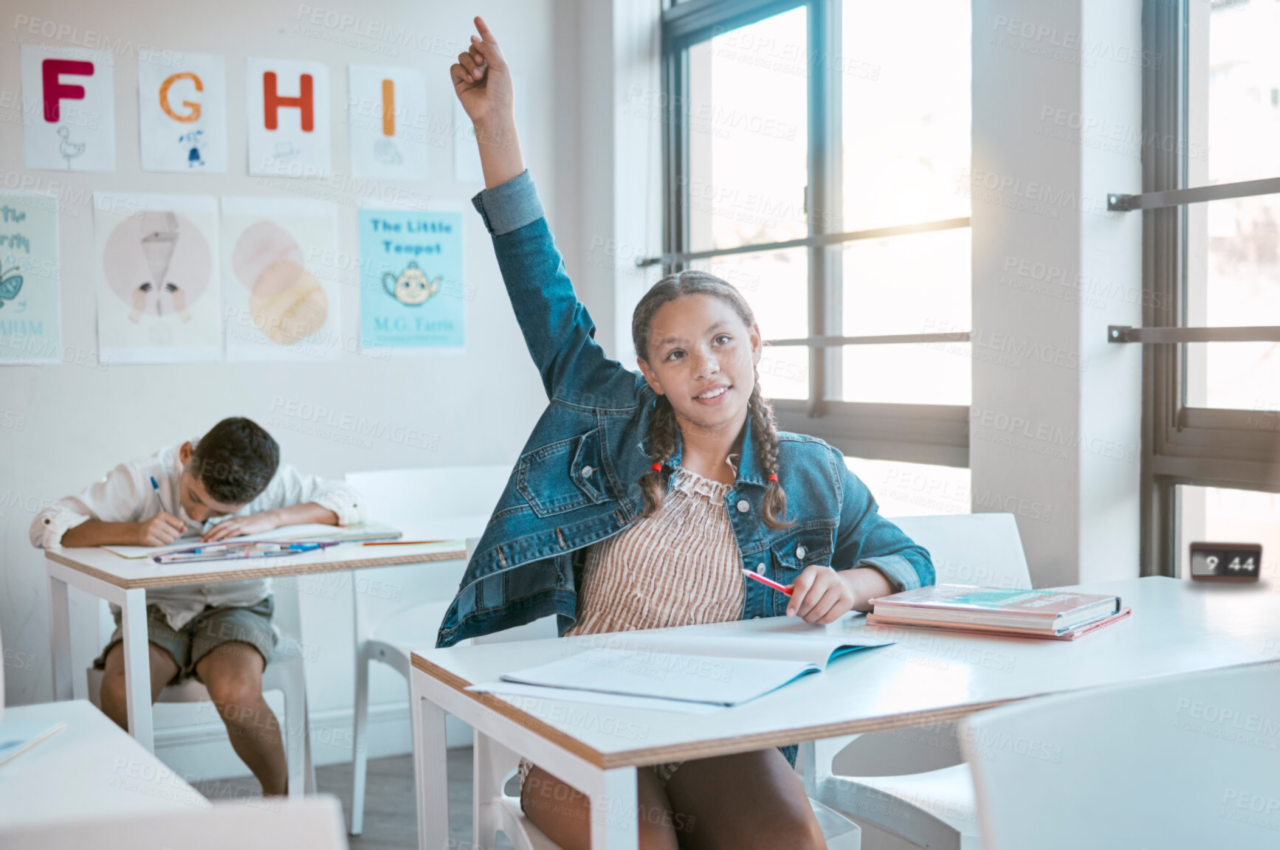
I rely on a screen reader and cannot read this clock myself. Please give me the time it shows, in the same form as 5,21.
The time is 9,44
